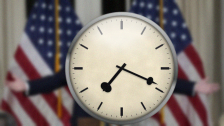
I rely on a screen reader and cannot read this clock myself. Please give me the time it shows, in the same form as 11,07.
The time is 7,19
